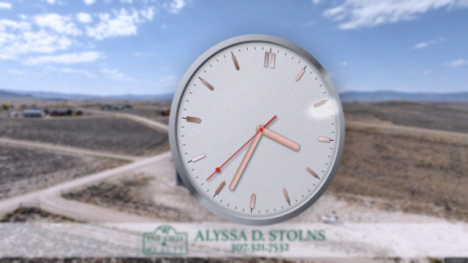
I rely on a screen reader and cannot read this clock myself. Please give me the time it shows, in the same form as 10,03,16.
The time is 3,33,37
